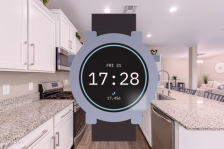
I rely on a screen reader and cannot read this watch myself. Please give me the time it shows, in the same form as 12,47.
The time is 17,28
